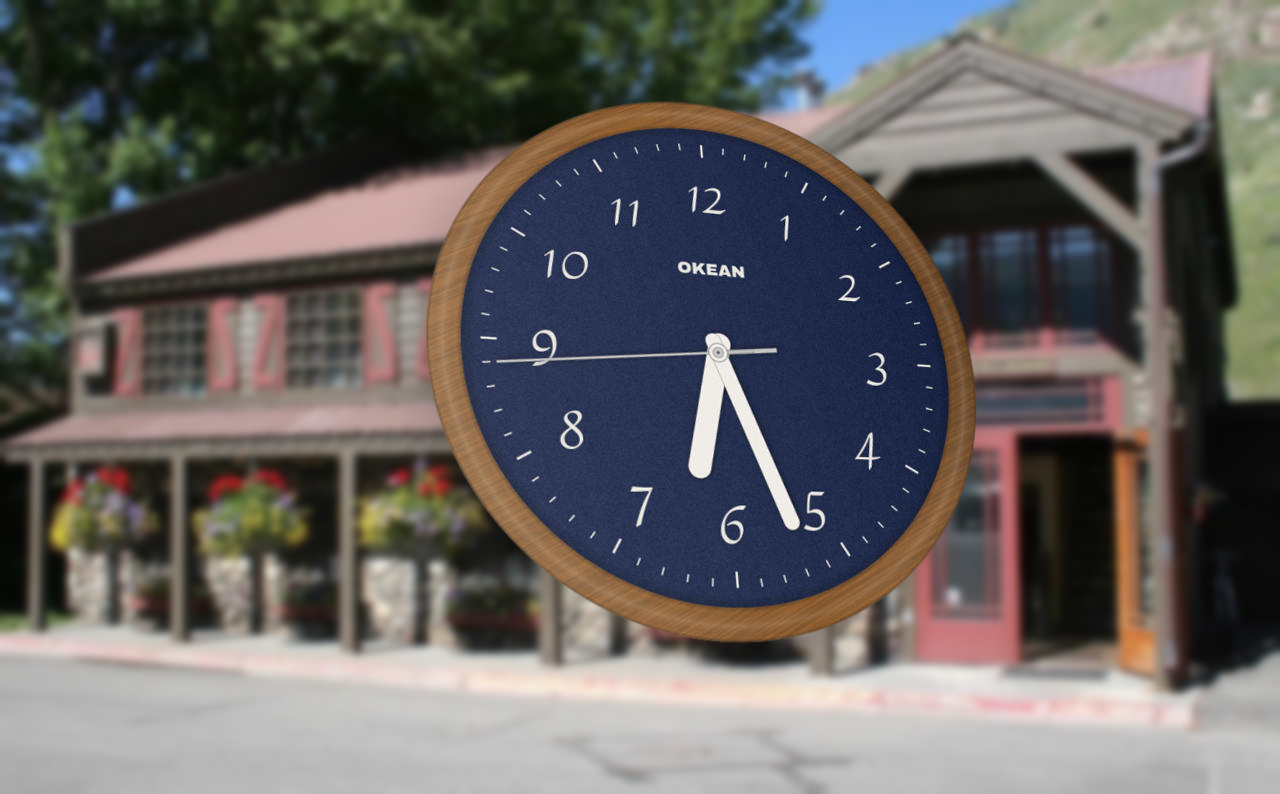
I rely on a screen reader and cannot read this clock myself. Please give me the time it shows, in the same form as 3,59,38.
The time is 6,26,44
